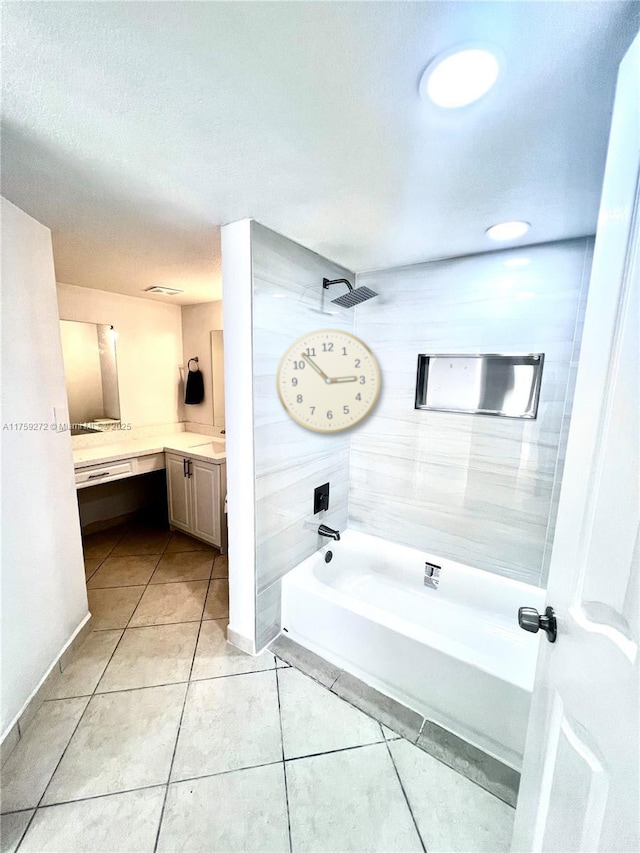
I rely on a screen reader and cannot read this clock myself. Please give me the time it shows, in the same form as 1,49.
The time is 2,53
